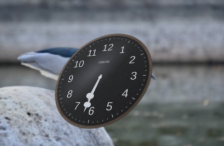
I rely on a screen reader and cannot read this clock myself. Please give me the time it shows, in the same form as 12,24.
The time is 6,32
